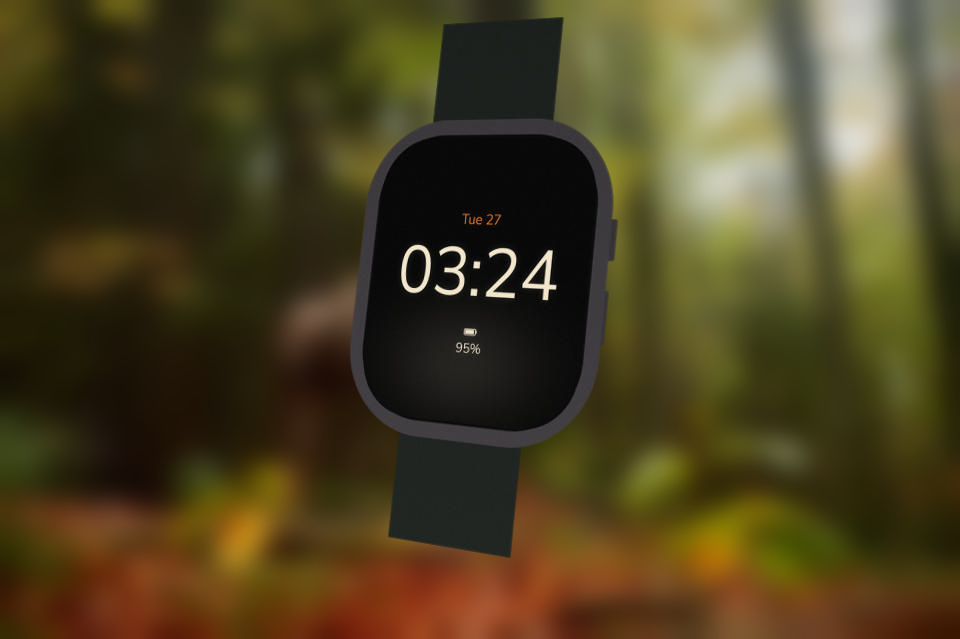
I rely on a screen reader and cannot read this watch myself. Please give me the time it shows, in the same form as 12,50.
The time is 3,24
